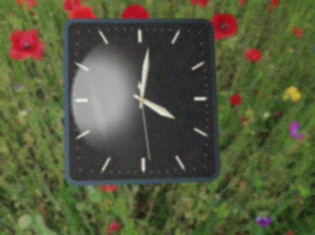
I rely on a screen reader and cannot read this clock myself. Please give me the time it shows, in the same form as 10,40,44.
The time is 4,01,29
